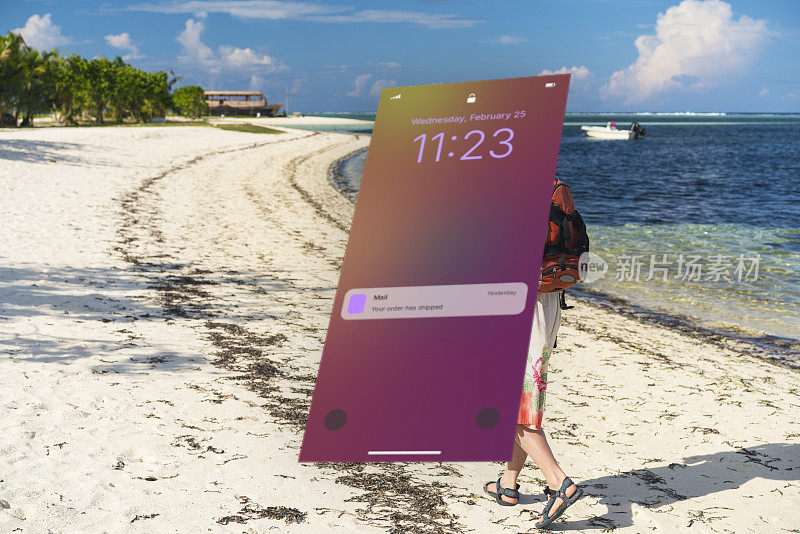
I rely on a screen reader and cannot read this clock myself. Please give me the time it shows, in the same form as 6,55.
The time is 11,23
